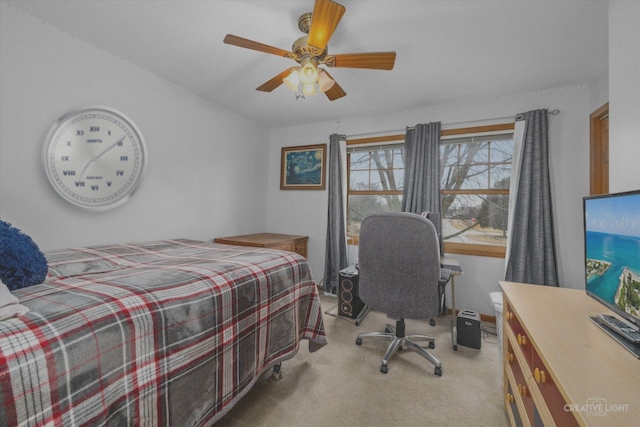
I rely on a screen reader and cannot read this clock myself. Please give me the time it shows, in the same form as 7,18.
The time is 7,09
